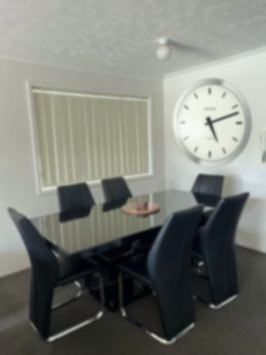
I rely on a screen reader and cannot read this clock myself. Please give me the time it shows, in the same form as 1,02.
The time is 5,12
